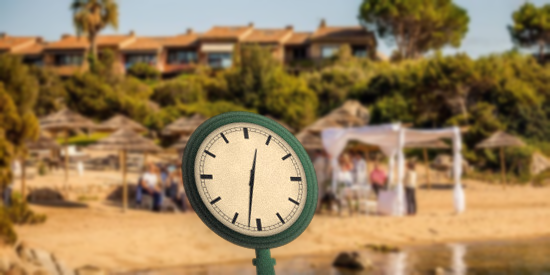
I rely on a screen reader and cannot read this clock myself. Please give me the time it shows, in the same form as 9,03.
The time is 12,32
